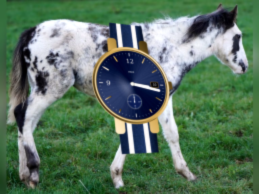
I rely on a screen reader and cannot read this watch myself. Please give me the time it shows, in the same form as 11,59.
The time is 3,17
